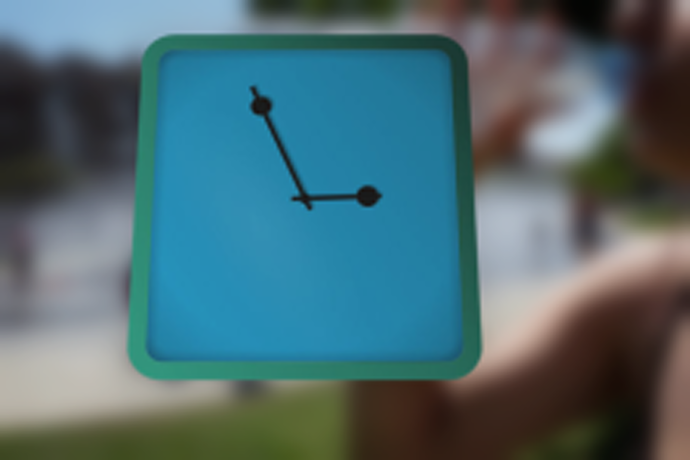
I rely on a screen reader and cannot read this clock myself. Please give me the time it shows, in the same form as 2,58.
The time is 2,56
